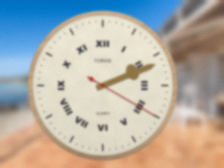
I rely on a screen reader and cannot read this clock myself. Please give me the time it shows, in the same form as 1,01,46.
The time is 2,11,20
